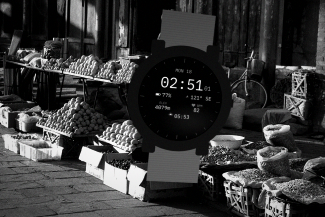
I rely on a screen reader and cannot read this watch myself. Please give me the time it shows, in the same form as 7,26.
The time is 2,51
